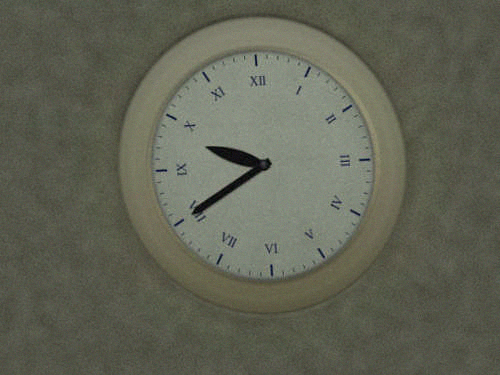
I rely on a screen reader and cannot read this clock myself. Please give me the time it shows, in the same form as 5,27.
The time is 9,40
